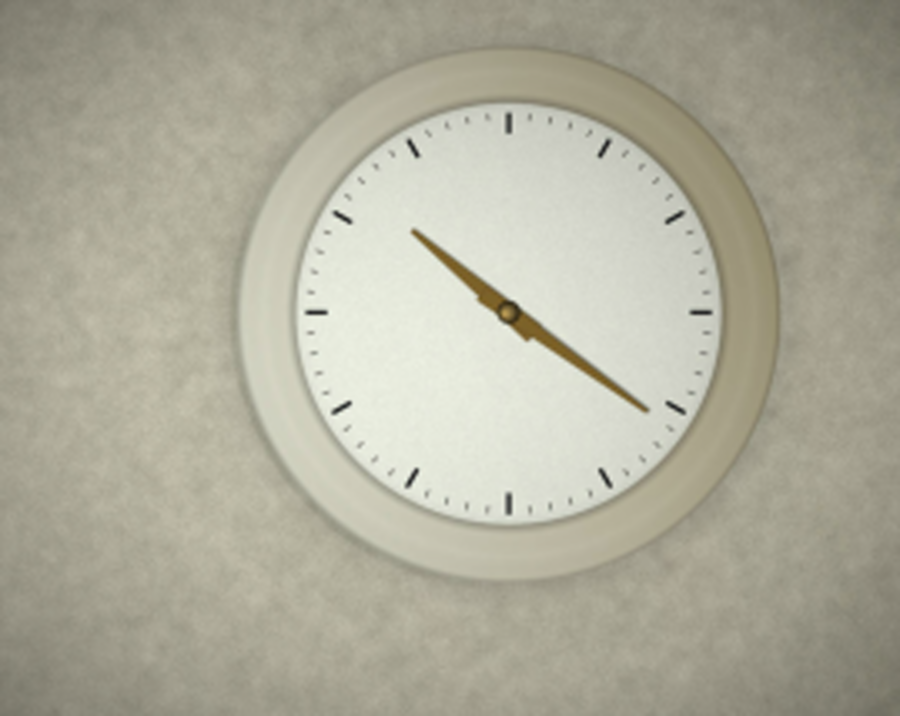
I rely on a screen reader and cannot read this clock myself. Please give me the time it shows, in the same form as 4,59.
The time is 10,21
